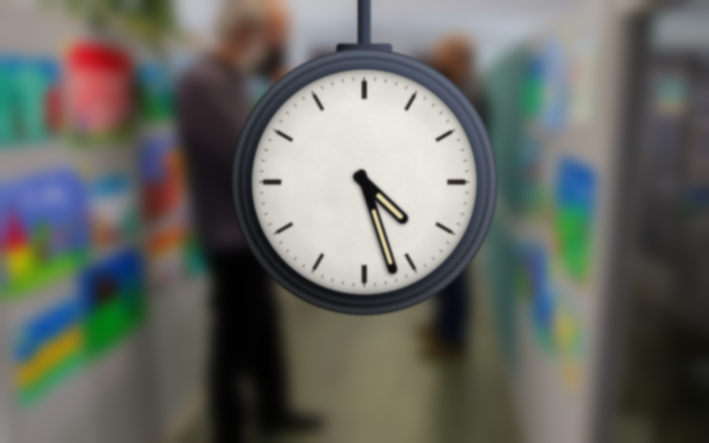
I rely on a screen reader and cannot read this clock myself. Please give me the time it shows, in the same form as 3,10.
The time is 4,27
